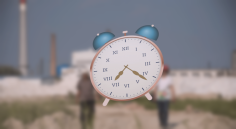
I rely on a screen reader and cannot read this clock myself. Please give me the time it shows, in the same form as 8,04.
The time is 7,22
